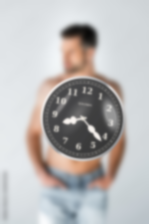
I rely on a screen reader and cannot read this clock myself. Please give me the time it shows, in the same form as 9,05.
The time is 8,22
